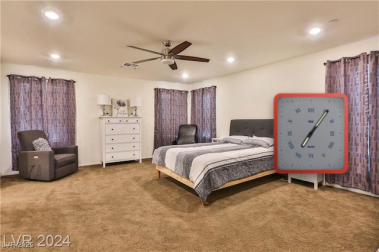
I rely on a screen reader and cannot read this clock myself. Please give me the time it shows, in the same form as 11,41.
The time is 7,06
